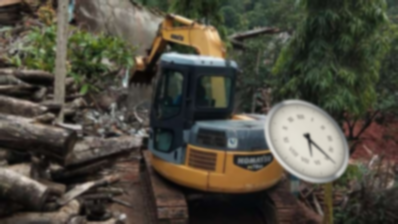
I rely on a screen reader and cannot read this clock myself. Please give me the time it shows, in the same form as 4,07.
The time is 6,24
